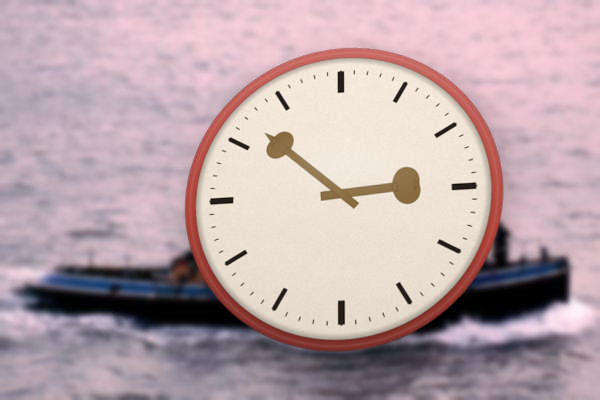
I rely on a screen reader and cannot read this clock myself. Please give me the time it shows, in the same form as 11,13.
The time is 2,52
